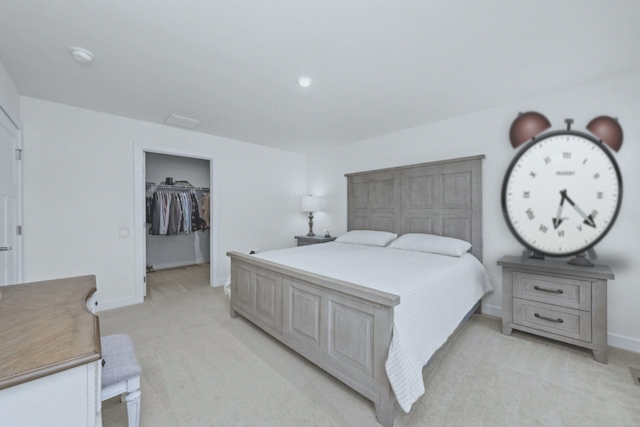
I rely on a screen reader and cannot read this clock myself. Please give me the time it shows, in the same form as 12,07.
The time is 6,22
